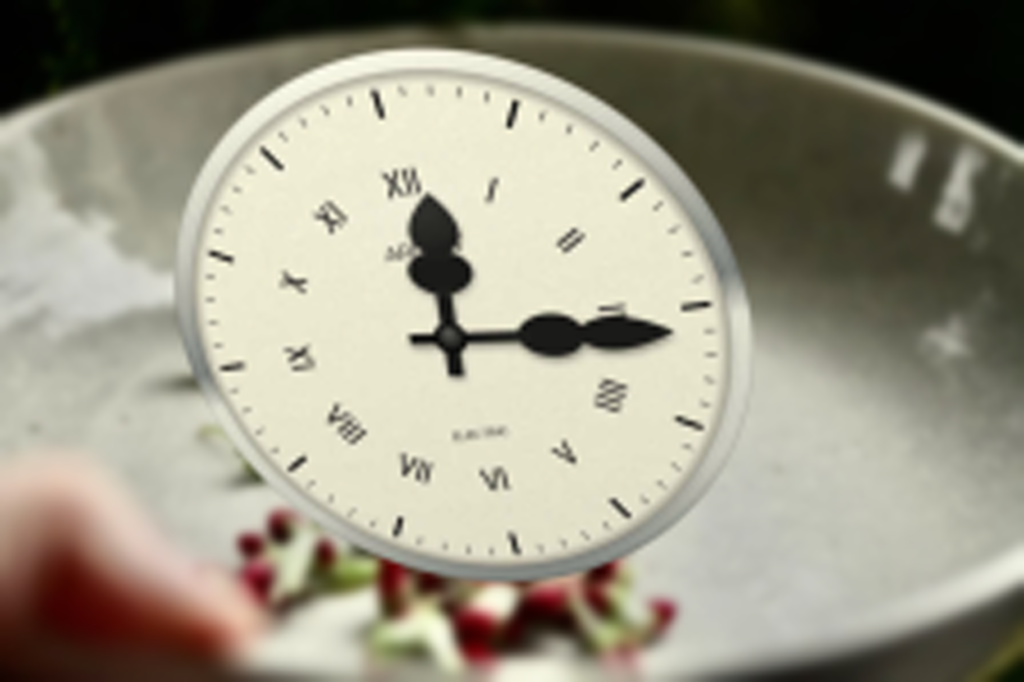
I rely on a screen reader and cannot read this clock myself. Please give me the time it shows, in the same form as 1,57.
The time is 12,16
